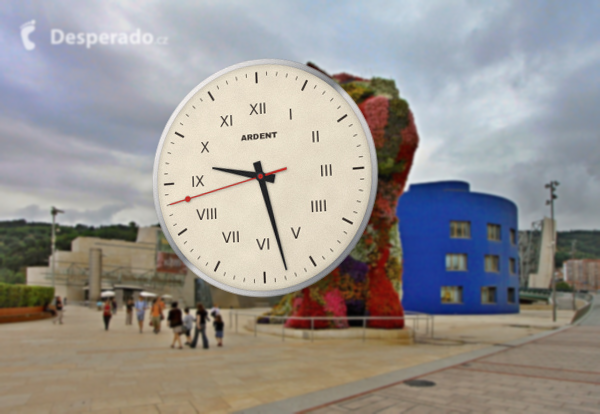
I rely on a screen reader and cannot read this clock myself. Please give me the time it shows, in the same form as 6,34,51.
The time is 9,27,43
